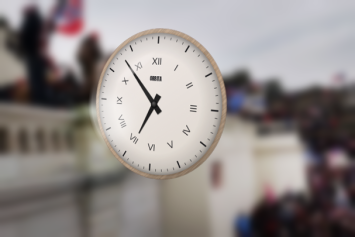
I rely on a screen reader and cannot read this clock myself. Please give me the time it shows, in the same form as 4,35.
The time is 6,53
